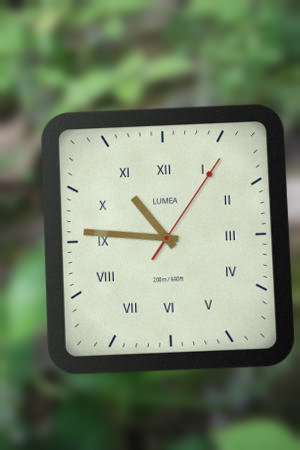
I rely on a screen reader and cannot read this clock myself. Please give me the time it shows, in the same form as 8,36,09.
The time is 10,46,06
